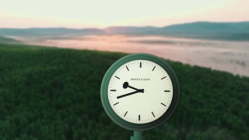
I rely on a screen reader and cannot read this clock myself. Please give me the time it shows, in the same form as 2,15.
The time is 9,42
